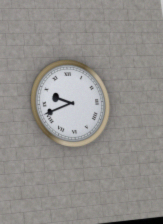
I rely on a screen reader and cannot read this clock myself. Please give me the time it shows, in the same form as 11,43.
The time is 9,42
